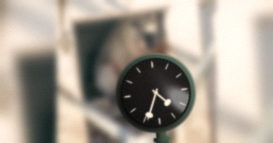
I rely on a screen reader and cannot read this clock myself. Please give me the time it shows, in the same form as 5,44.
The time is 4,34
